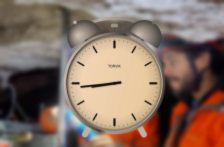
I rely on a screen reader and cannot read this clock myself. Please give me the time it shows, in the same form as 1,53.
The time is 8,44
